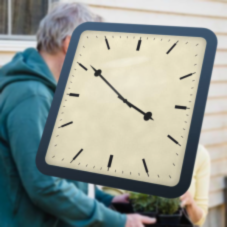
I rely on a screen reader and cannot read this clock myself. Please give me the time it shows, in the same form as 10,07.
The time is 3,51
